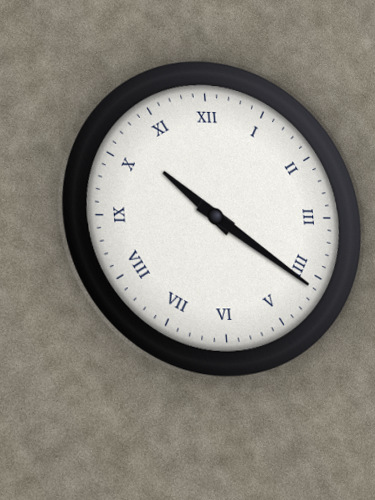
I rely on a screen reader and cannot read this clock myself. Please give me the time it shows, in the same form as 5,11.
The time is 10,21
